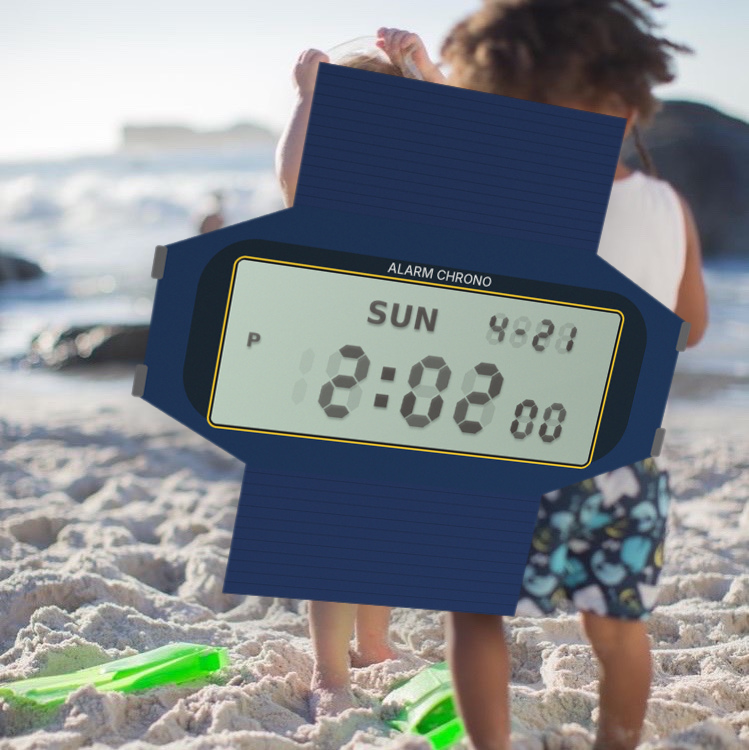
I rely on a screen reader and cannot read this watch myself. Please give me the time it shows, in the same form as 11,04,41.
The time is 2,02,00
